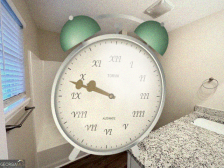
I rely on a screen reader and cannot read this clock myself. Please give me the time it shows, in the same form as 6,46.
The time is 9,48
